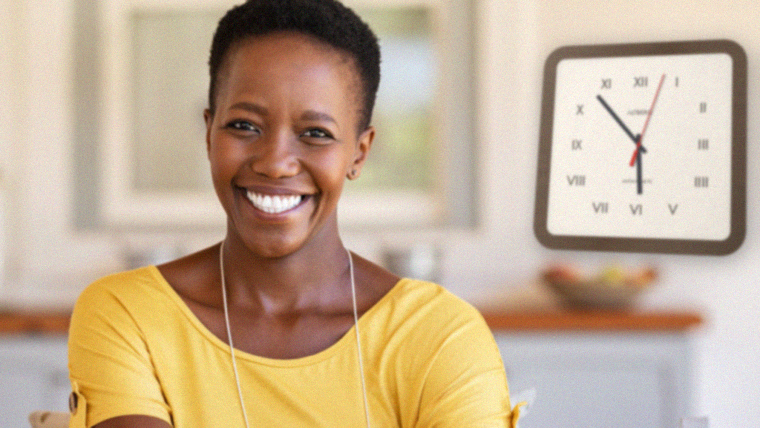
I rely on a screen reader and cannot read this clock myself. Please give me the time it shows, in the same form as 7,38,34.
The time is 5,53,03
